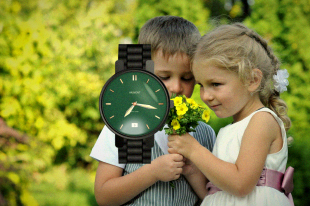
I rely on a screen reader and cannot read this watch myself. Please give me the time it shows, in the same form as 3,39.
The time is 7,17
